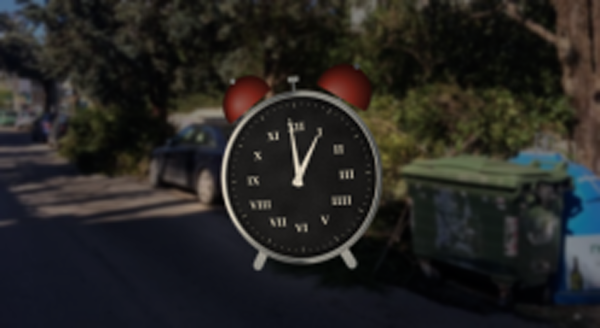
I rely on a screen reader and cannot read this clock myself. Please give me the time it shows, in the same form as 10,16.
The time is 12,59
